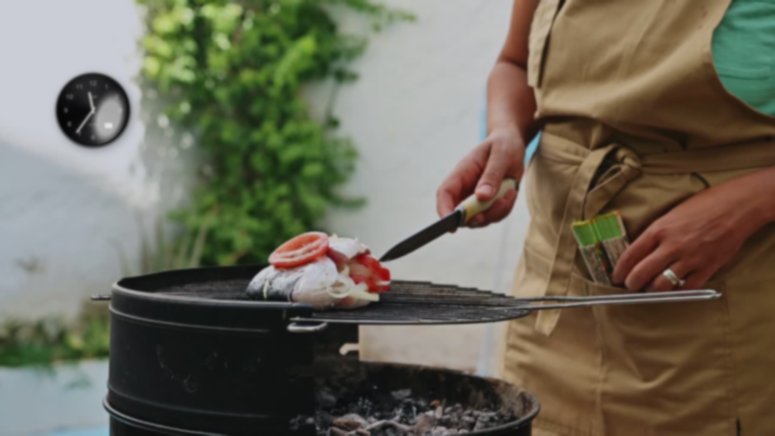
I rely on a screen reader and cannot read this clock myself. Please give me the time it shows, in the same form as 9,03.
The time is 11,36
